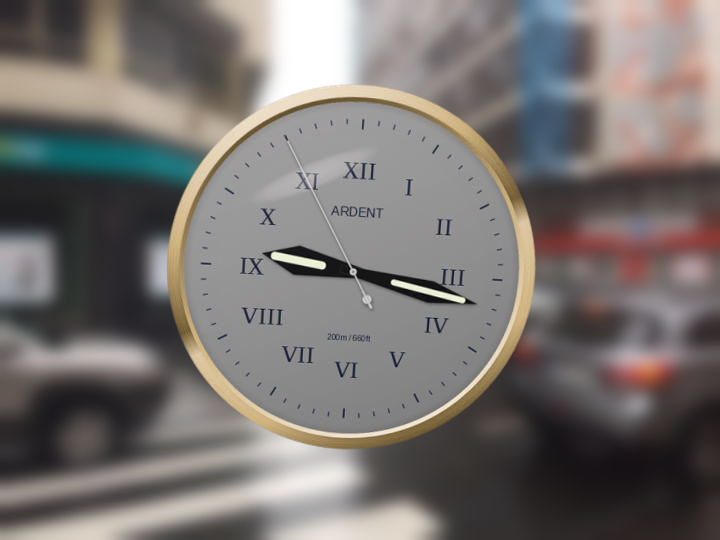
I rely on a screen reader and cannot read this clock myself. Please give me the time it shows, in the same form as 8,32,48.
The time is 9,16,55
